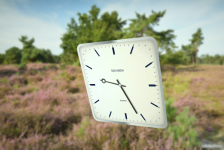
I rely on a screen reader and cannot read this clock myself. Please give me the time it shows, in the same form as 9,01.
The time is 9,26
